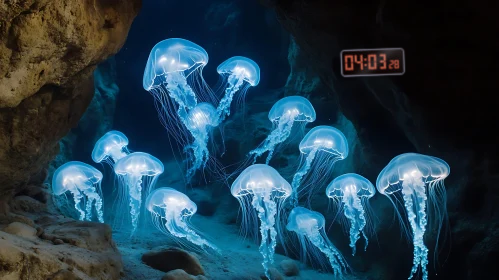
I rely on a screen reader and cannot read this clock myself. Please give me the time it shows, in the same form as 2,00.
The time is 4,03
